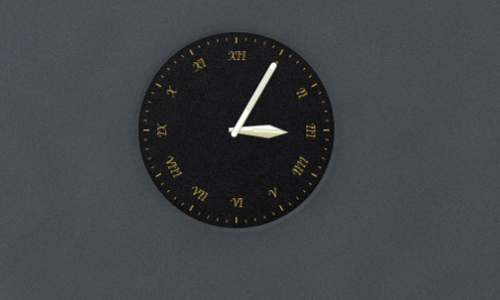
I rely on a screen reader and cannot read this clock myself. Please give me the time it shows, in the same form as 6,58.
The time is 3,05
